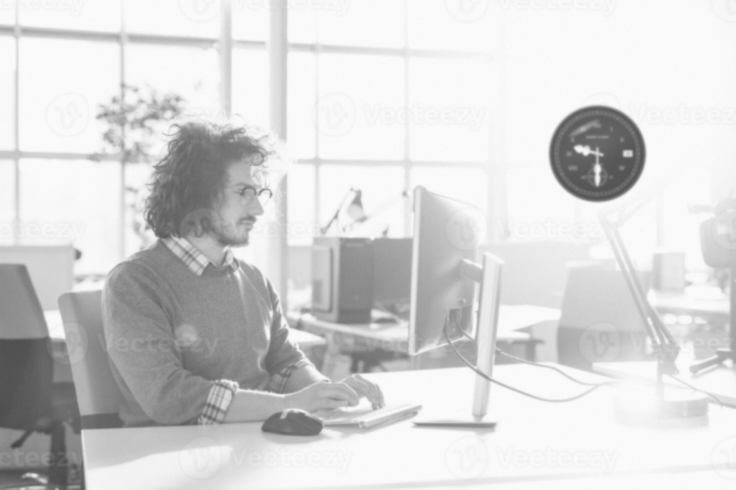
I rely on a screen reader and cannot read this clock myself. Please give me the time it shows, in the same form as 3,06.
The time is 9,30
